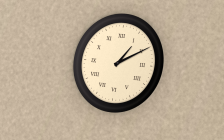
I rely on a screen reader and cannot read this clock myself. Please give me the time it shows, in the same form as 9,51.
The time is 1,10
